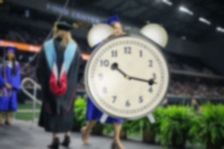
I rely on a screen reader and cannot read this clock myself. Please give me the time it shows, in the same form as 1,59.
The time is 10,17
